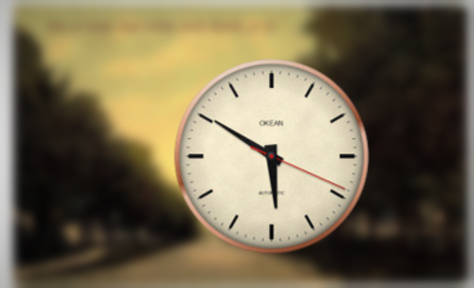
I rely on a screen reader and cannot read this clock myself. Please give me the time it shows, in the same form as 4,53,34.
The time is 5,50,19
